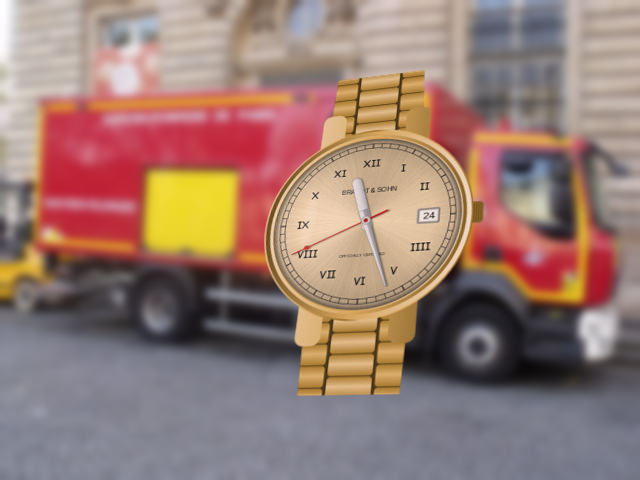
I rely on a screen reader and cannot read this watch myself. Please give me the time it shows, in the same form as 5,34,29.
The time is 11,26,41
